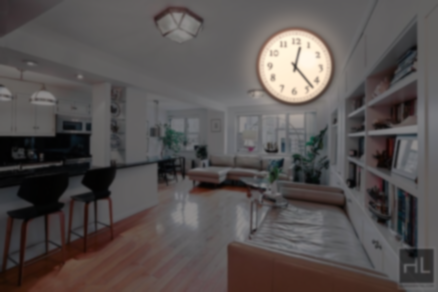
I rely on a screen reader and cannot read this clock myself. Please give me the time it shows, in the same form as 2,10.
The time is 12,23
